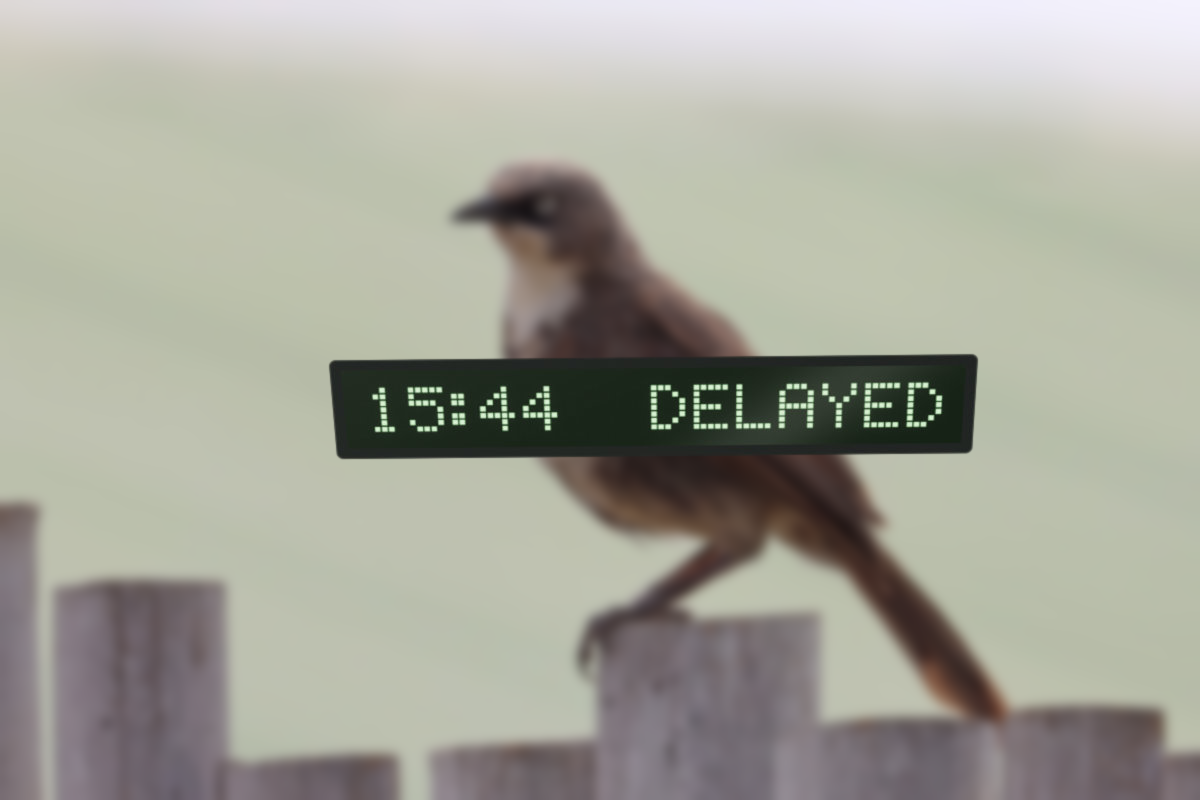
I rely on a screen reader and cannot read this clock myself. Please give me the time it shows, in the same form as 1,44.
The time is 15,44
